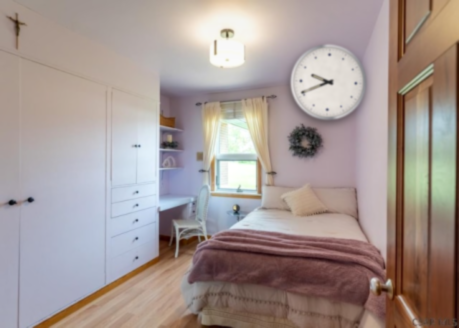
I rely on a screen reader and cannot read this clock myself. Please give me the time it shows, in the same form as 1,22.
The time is 9,41
